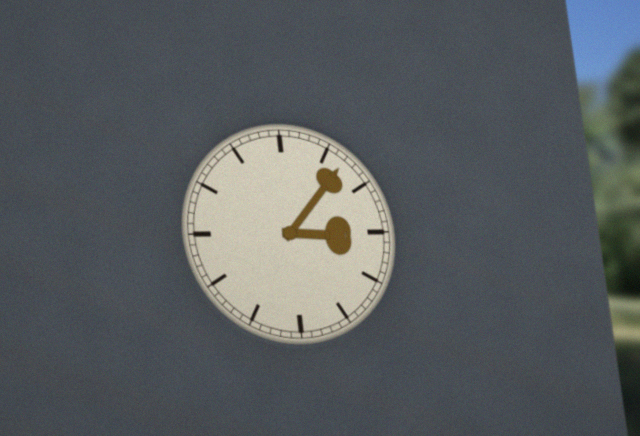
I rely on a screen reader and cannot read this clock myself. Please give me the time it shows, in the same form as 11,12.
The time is 3,07
